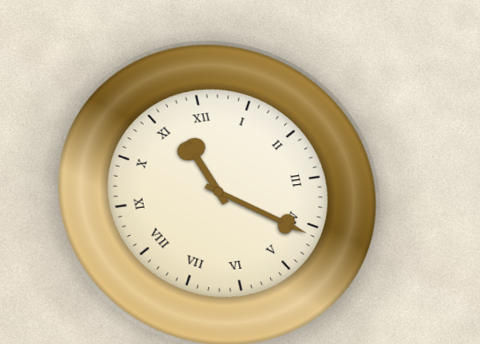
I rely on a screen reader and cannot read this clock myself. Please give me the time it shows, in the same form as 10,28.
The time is 11,21
